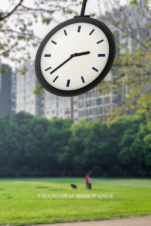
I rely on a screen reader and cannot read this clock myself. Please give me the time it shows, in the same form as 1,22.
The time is 2,38
